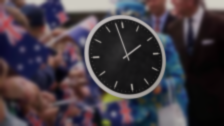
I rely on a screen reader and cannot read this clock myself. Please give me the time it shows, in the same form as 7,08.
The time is 1,58
